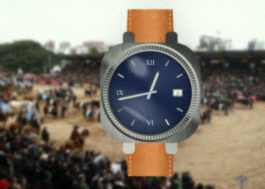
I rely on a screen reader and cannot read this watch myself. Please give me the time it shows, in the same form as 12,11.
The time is 12,43
